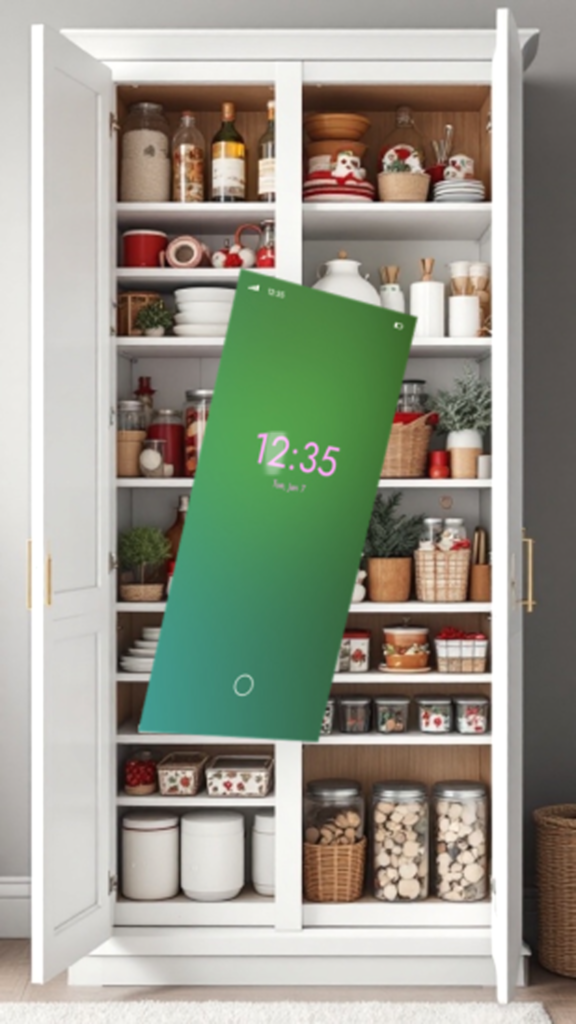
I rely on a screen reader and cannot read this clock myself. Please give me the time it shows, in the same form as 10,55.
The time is 12,35
